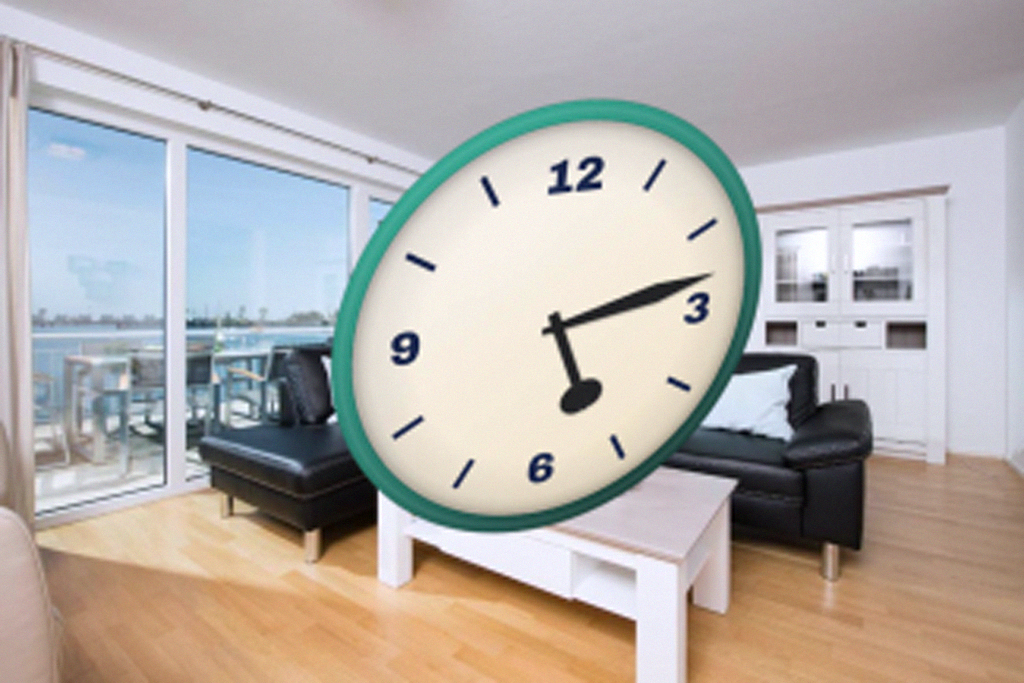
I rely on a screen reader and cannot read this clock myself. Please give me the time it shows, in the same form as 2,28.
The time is 5,13
